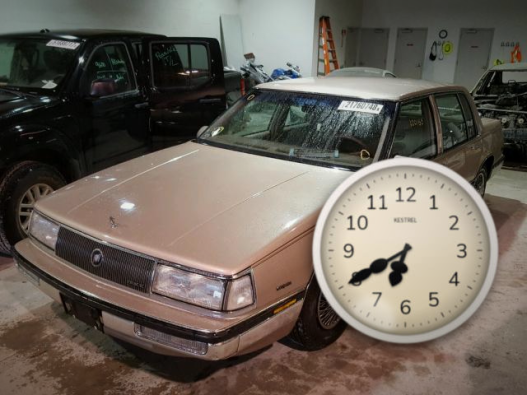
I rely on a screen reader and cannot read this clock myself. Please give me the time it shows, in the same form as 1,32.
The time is 6,40
